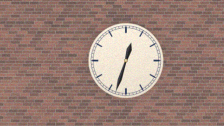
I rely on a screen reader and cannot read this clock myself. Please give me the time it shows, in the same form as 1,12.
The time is 12,33
